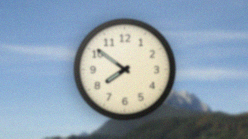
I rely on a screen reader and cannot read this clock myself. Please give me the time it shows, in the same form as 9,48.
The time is 7,51
